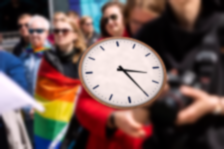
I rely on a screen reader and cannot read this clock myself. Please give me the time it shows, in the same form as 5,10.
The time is 3,25
